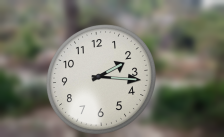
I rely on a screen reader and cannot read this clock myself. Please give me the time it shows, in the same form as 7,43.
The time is 2,17
